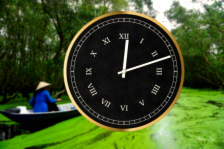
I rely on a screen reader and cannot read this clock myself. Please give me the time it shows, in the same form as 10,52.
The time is 12,12
